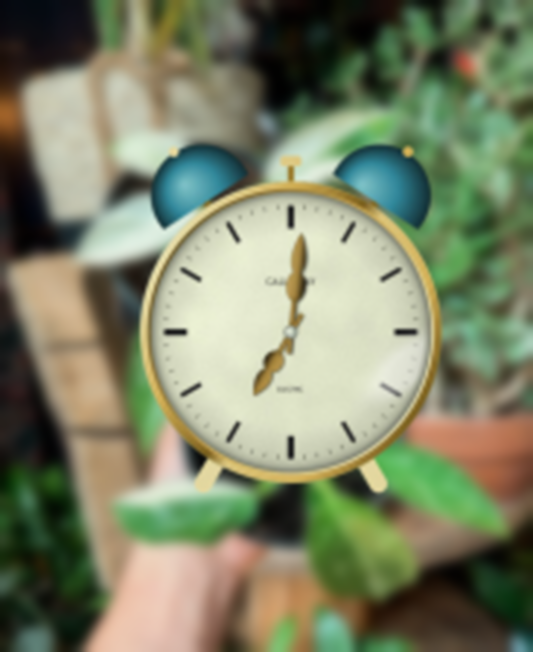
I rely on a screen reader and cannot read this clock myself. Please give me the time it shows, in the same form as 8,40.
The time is 7,01
